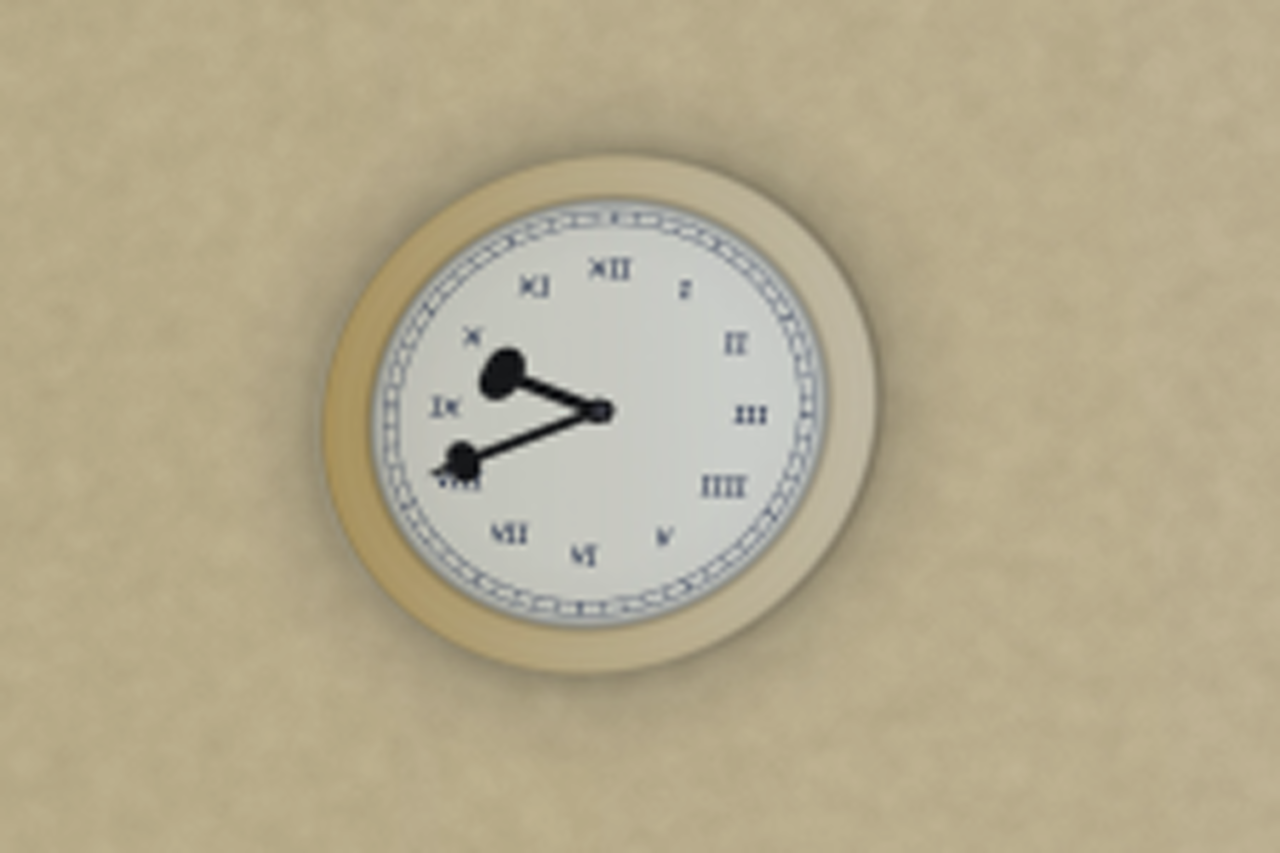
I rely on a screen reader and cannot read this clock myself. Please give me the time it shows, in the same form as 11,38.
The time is 9,41
